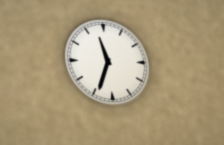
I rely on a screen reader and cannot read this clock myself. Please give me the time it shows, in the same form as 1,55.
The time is 11,34
